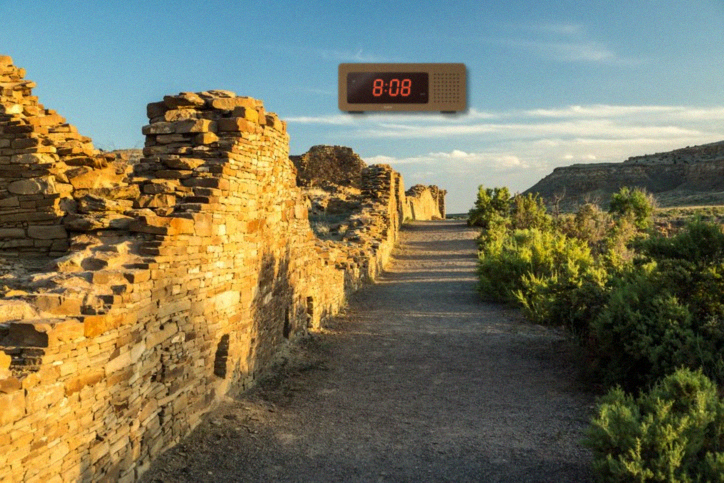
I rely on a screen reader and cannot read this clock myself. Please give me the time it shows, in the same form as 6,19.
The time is 8,08
